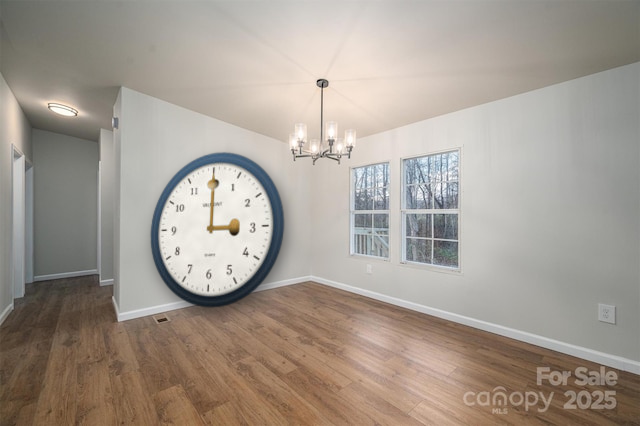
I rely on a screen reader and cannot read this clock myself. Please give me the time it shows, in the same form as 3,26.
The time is 3,00
